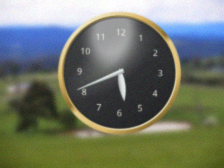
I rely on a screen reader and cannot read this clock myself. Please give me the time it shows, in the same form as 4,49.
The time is 5,41
